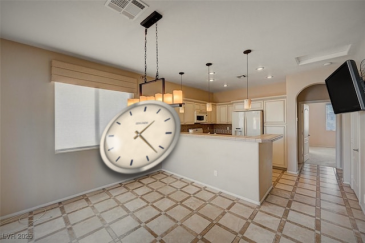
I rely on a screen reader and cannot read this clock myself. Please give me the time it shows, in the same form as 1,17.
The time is 1,22
